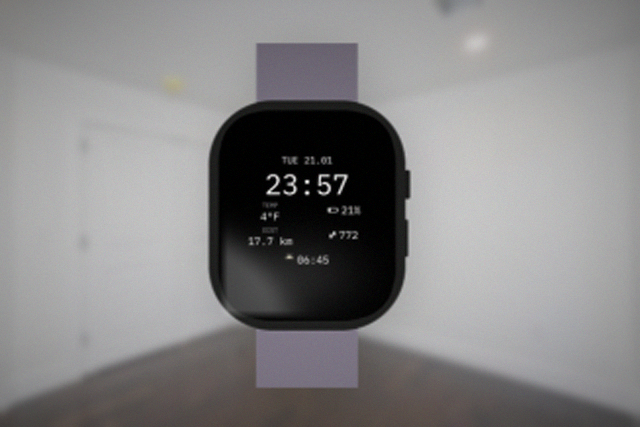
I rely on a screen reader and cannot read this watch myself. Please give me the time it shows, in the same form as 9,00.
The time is 23,57
